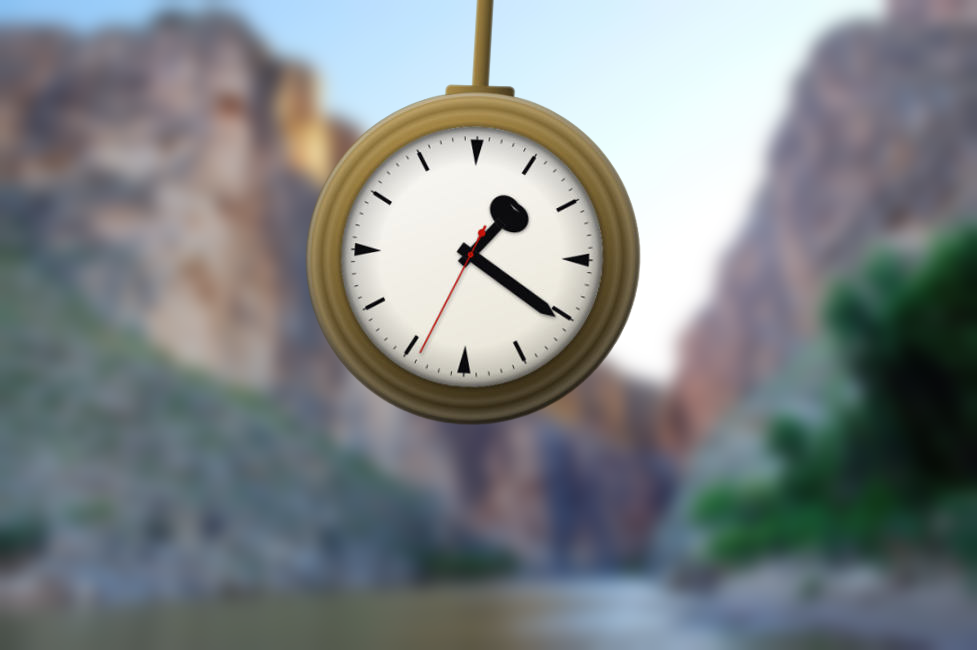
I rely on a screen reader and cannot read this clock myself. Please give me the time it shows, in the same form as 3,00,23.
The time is 1,20,34
